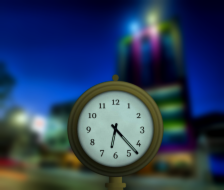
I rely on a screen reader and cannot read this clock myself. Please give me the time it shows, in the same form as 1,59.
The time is 6,23
